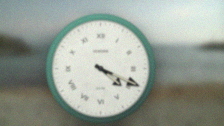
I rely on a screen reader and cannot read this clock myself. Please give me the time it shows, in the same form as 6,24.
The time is 4,19
